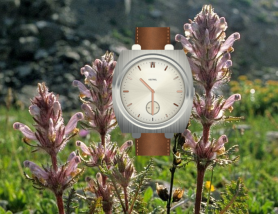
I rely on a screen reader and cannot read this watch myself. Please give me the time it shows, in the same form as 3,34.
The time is 10,30
